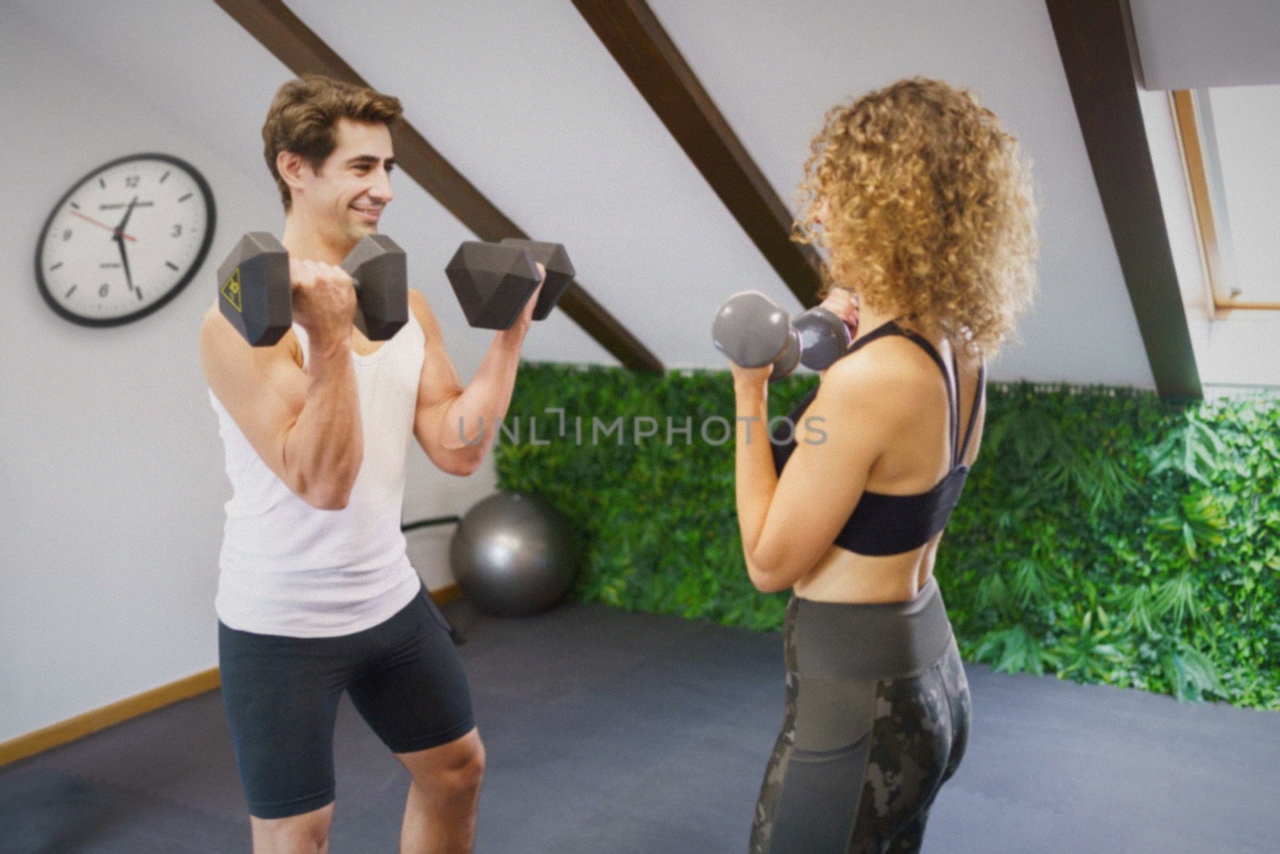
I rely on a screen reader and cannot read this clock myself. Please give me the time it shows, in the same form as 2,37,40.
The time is 12,25,49
